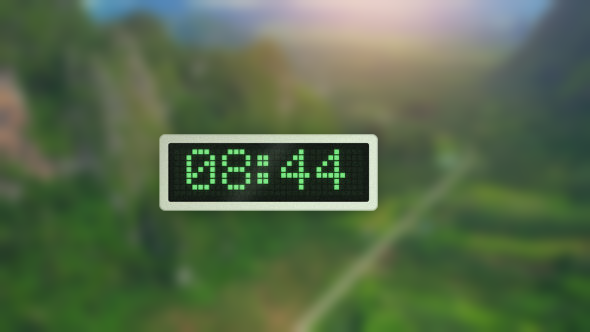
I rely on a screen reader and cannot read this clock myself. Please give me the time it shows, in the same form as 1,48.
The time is 8,44
